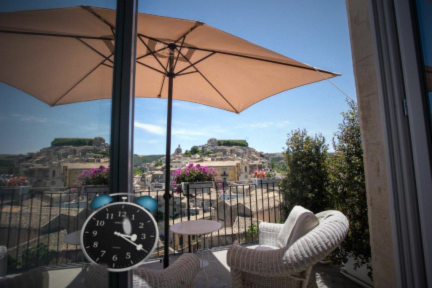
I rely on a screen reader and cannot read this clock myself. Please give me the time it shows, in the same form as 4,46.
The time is 3,20
